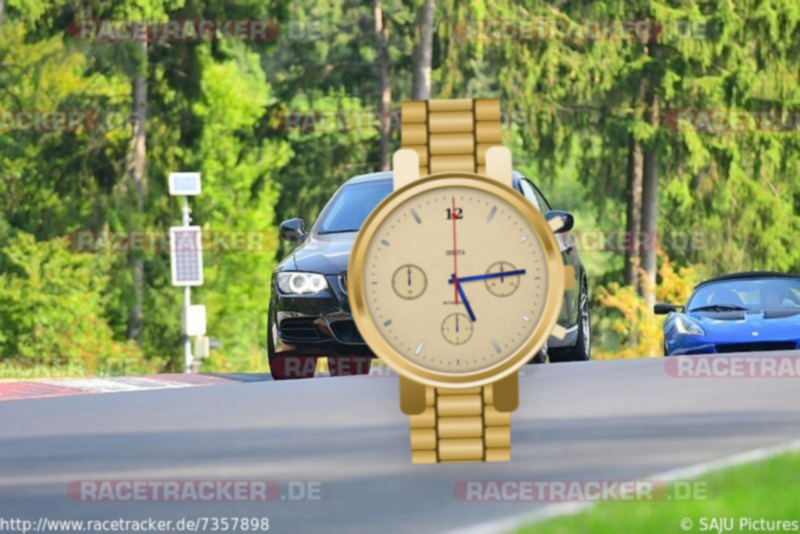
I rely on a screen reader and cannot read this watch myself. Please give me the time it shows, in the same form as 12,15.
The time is 5,14
